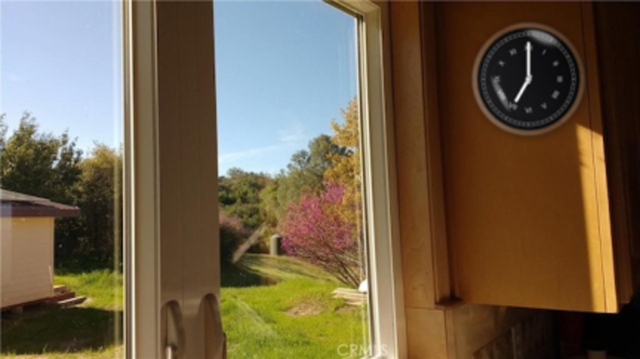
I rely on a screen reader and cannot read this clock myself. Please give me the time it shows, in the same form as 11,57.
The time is 7,00
